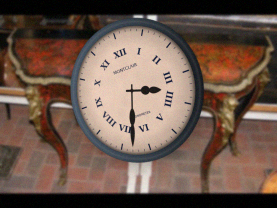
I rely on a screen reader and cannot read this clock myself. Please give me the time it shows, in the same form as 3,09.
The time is 3,33
